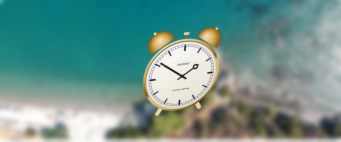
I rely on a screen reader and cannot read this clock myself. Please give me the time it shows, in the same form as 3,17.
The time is 1,51
